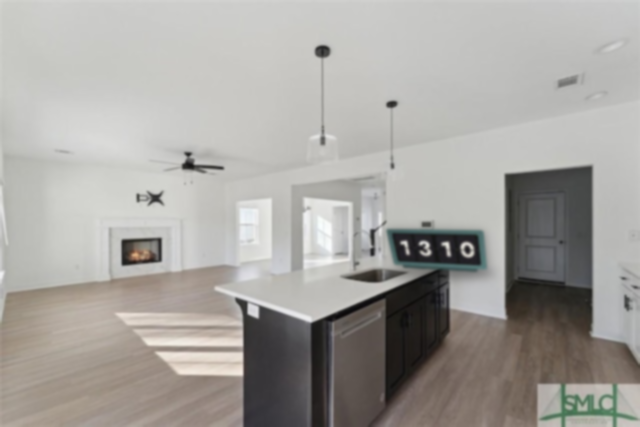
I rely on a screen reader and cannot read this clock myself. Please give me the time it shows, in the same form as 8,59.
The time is 13,10
